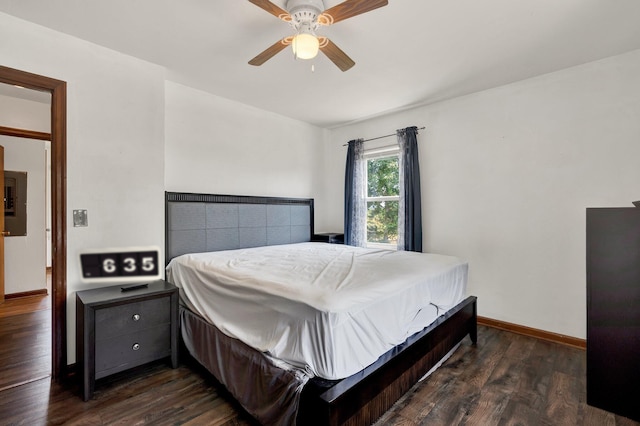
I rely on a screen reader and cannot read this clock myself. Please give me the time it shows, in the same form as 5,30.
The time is 6,35
